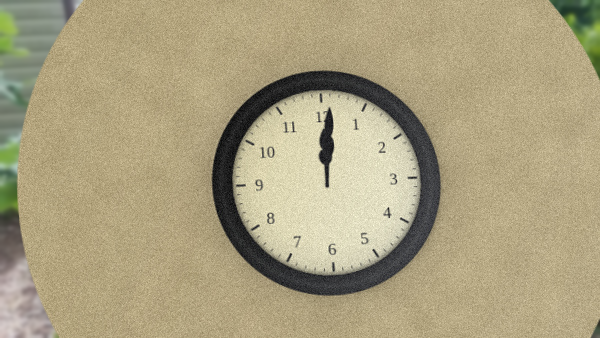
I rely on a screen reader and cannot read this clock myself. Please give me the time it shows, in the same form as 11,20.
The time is 12,01
